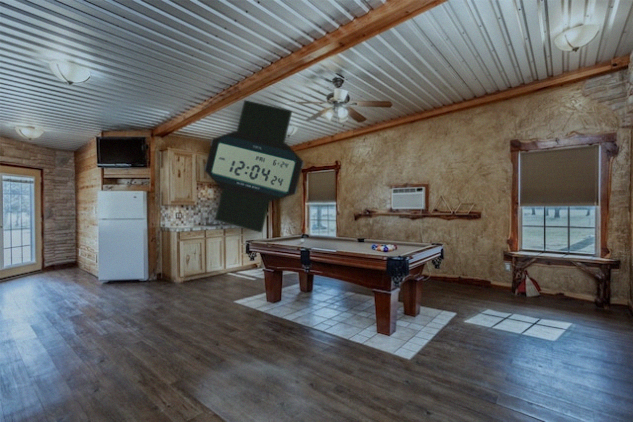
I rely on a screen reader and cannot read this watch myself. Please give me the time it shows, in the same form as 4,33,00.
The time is 12,04,24
